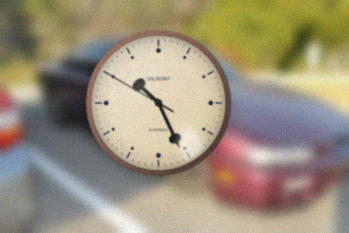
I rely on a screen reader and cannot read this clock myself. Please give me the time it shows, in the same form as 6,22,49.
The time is 10,25,50
